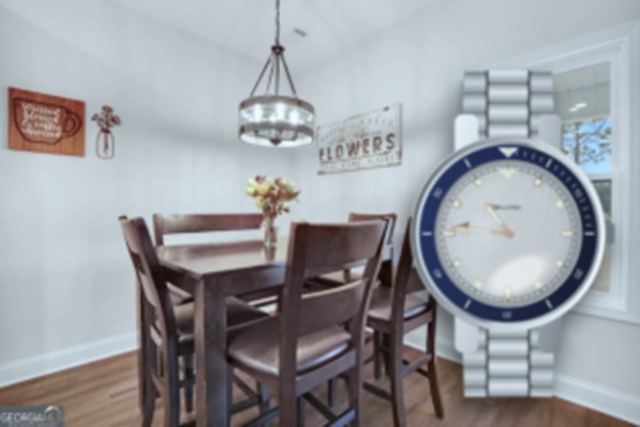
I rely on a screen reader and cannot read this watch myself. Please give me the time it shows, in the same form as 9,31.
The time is 10,46
